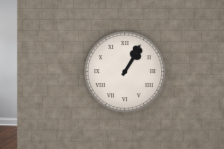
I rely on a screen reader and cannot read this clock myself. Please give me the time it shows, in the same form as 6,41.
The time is 1,05
